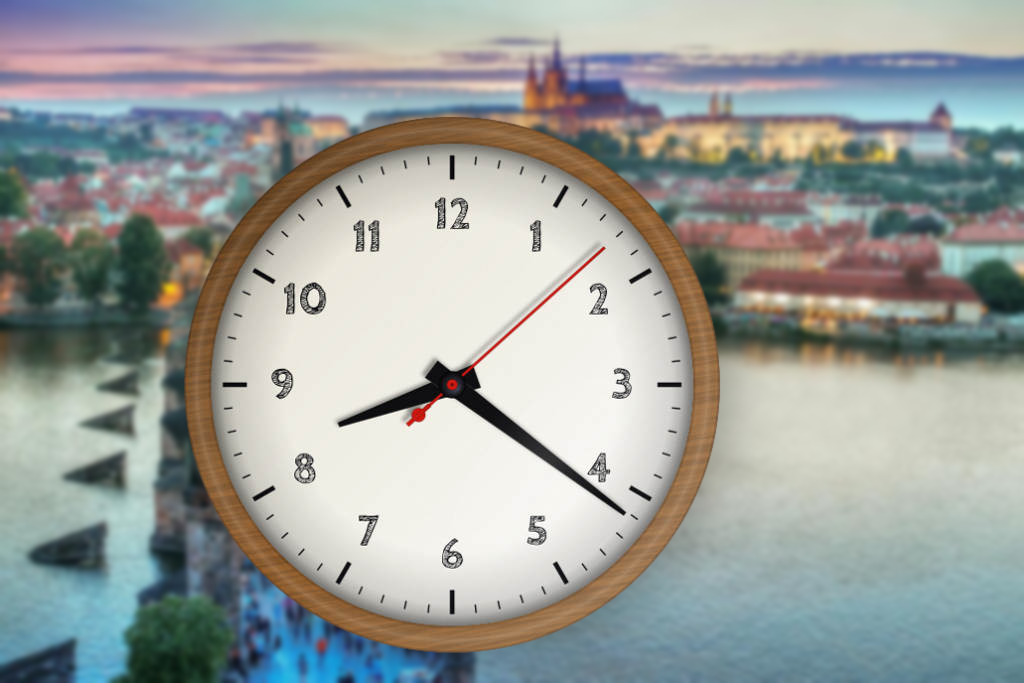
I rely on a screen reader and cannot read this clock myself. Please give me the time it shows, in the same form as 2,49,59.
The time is 8,21,08
